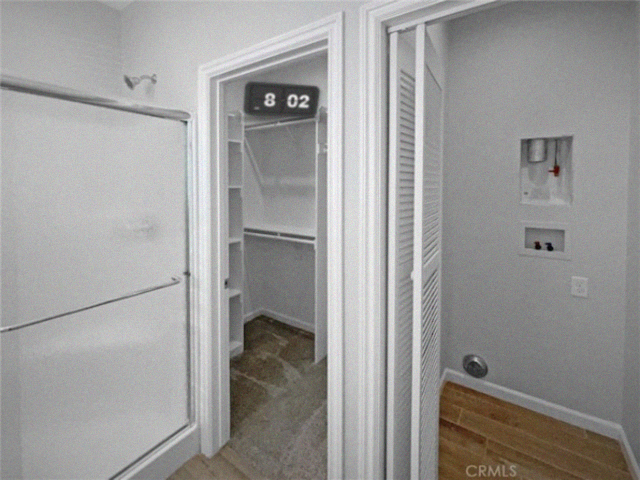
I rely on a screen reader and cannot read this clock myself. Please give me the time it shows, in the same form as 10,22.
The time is 8,02
